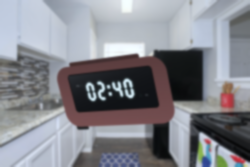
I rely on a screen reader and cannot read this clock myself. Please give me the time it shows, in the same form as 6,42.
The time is 2,40
